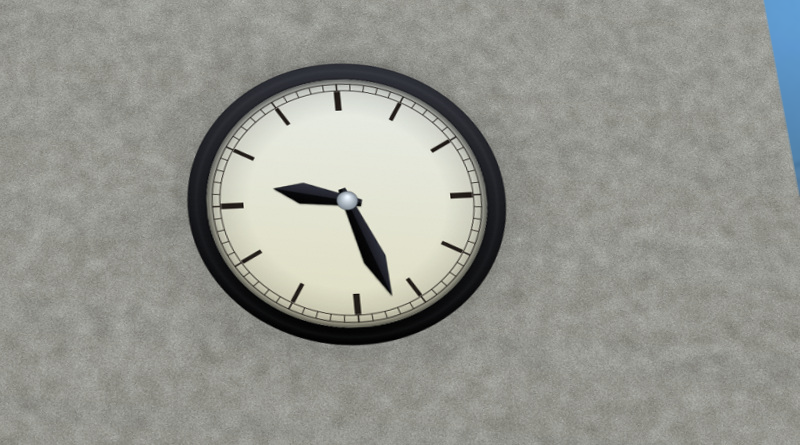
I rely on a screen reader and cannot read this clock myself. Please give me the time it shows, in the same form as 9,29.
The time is 9,27
